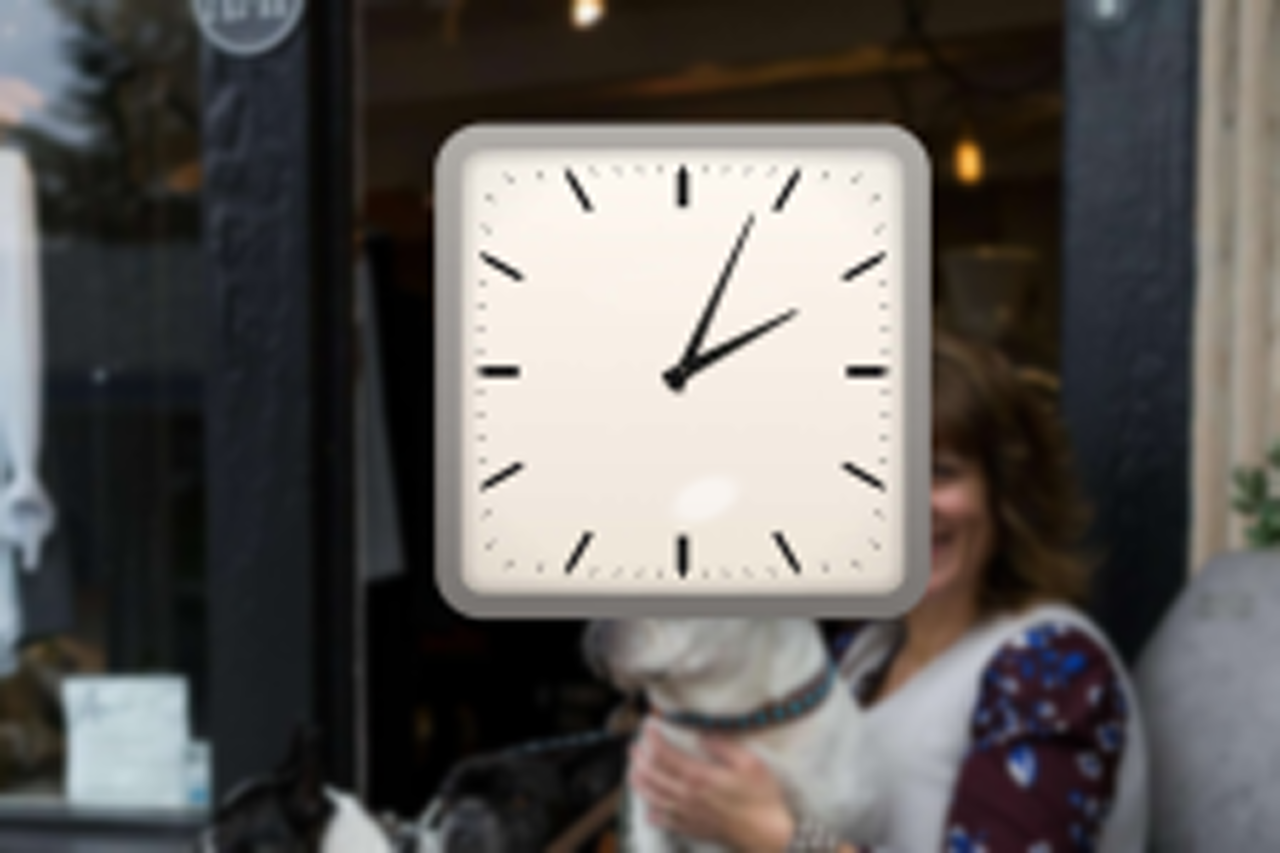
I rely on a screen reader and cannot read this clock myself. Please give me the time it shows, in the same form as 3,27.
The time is 2,04
